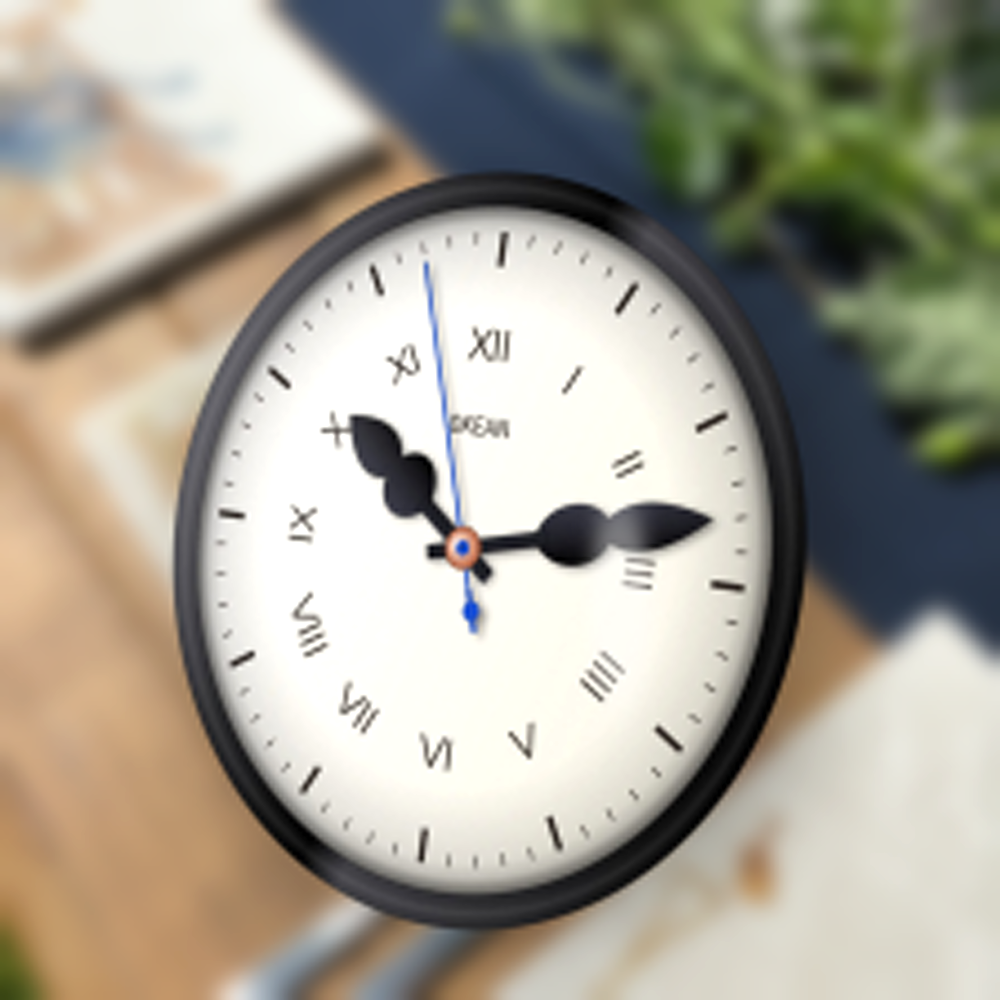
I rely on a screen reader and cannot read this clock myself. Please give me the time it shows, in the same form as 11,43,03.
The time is 10,12,57
